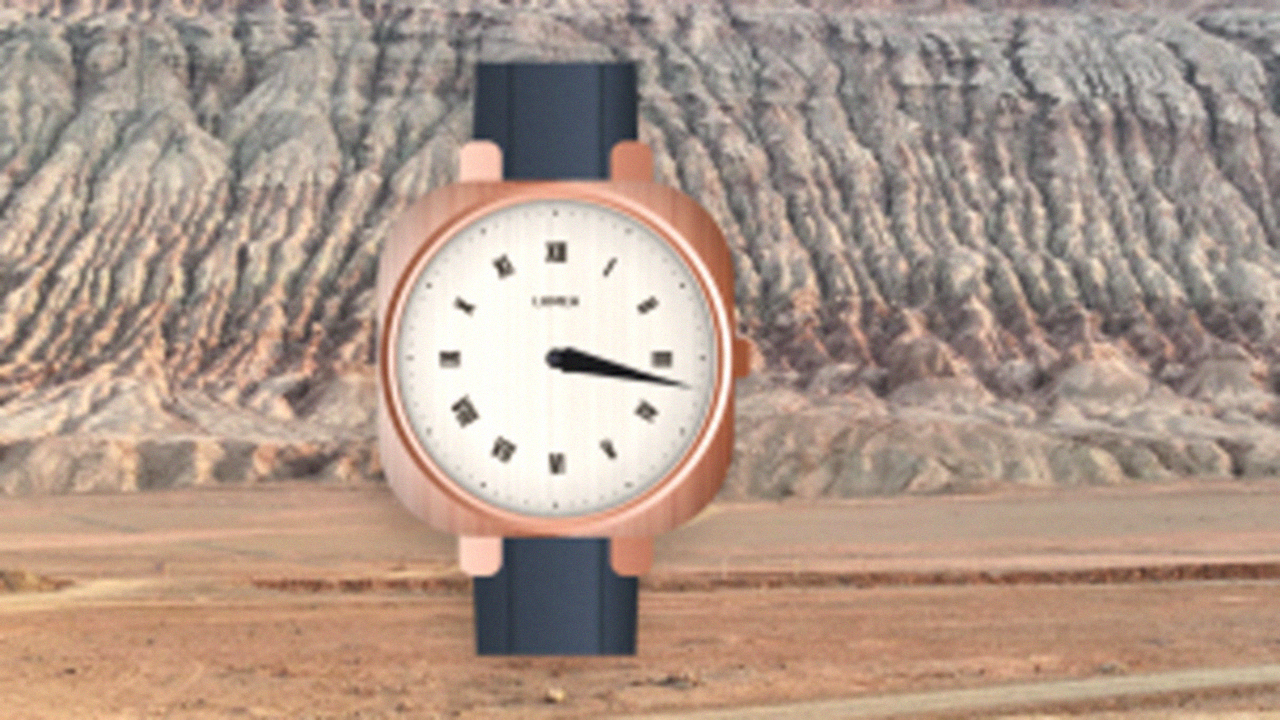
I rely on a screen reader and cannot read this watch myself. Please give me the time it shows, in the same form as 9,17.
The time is 3,17
